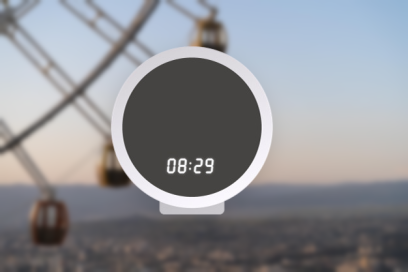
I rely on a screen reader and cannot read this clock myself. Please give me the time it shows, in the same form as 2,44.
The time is 8,29
